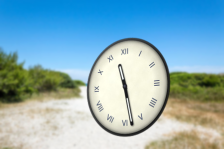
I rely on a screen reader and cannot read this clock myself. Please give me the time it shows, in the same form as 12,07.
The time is 11,28
